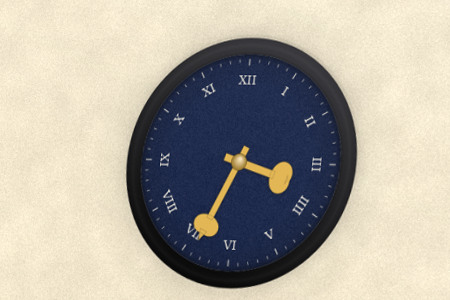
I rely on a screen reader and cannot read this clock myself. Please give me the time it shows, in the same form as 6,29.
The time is 3,34
